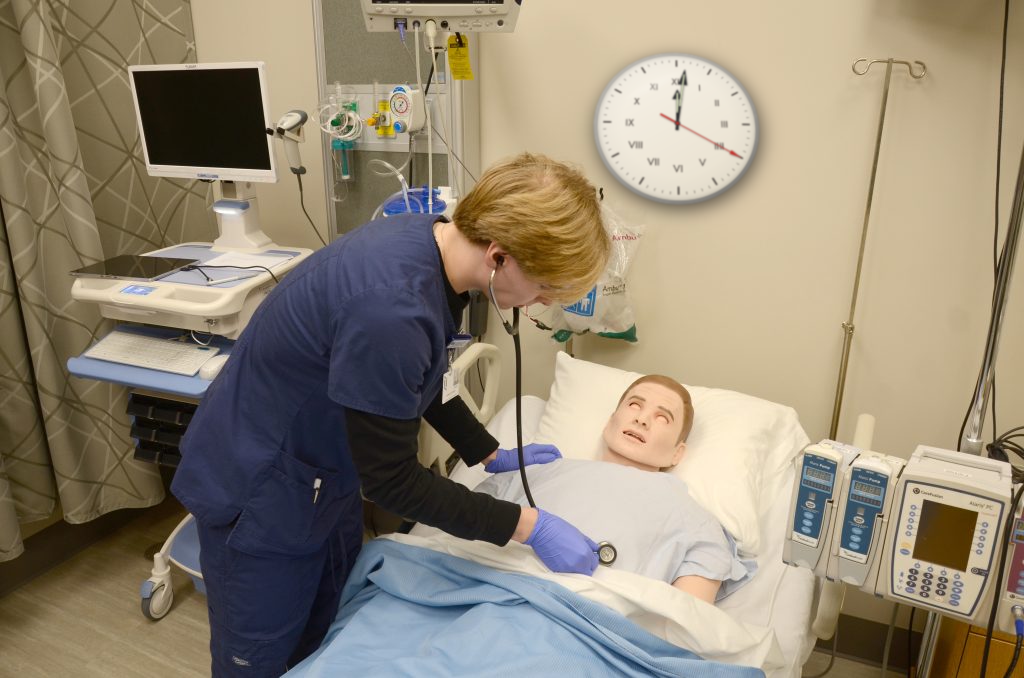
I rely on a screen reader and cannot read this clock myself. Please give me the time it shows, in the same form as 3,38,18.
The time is 12,01,20
